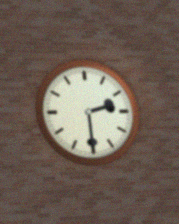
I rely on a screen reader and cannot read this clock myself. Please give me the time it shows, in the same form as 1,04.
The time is 2,30
